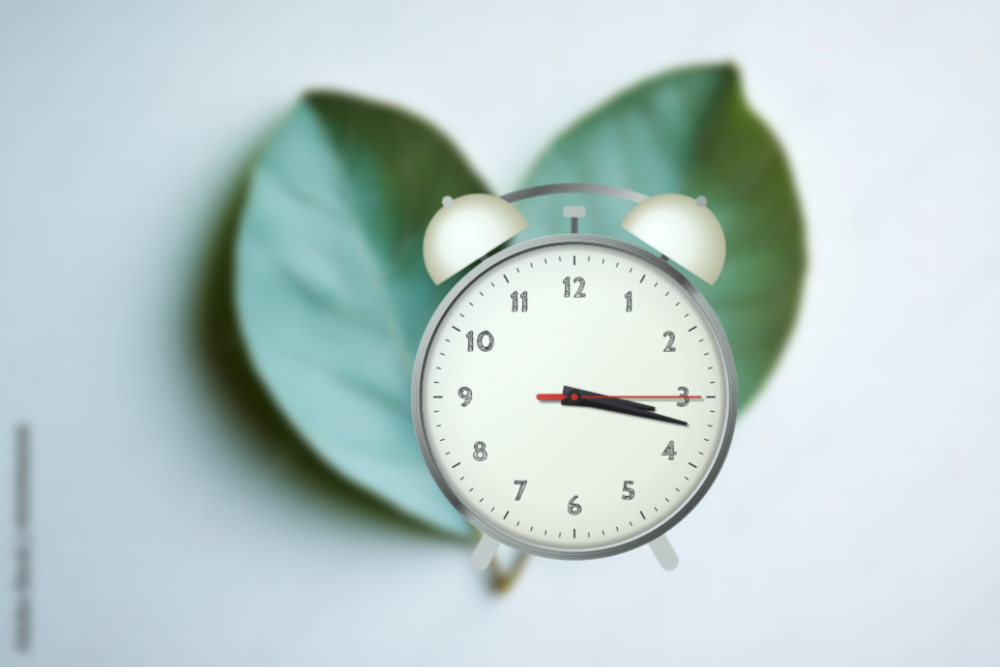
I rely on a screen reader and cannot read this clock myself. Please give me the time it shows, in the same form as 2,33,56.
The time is 3,17,15
